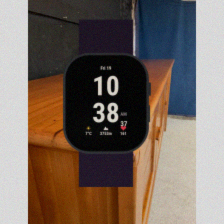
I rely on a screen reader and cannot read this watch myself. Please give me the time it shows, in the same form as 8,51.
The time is 10,38
